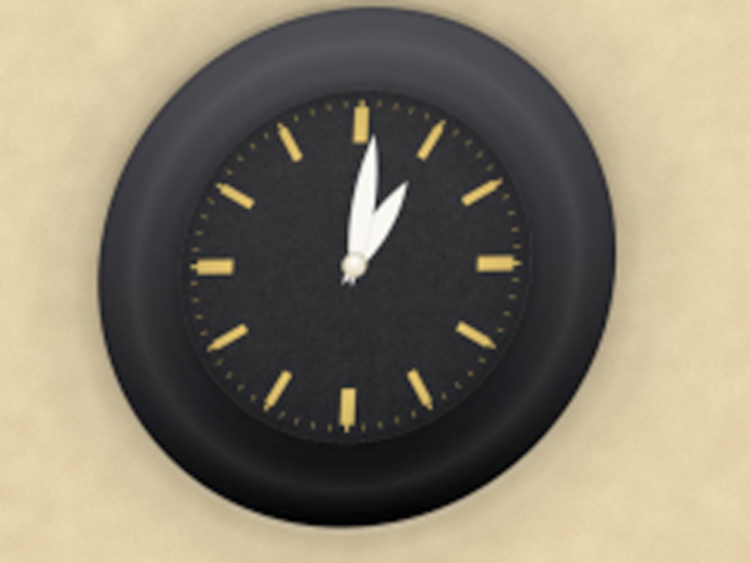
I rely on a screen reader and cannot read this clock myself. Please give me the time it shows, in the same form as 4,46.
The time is 1,01
